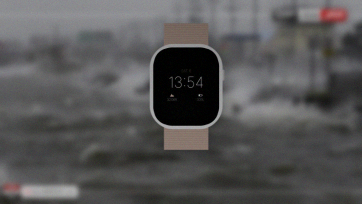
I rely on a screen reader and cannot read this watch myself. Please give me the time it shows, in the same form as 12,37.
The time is 13,54
